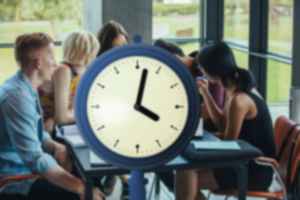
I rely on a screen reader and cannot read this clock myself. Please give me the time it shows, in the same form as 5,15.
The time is 4,02
